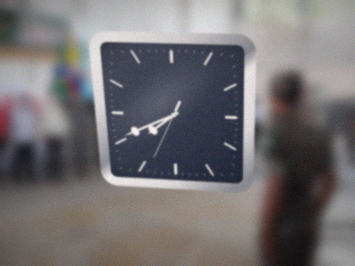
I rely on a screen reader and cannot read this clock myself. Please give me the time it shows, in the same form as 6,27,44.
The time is 7,40,34
